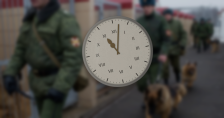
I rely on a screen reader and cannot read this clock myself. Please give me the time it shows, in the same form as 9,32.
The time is 11,02
